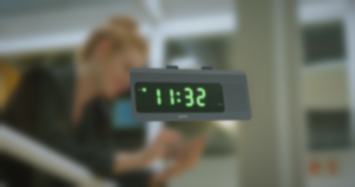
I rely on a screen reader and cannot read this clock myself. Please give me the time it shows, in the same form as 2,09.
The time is 11,32
